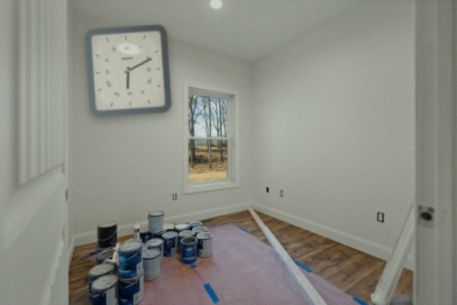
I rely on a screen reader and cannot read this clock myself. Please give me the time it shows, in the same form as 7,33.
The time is 6,11
